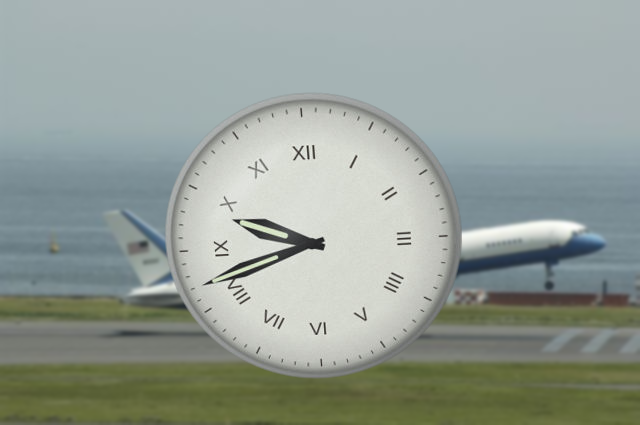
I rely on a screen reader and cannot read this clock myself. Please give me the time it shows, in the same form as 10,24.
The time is 9,42
